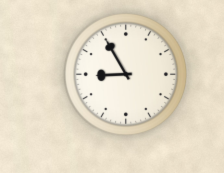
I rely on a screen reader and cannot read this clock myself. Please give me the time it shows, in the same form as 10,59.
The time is 8,55
